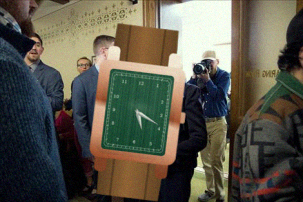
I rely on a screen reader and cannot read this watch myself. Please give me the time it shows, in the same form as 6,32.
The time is 5,19
